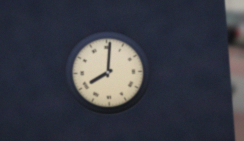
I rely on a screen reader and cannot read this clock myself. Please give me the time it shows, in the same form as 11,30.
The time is 8,01
